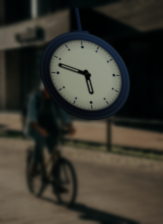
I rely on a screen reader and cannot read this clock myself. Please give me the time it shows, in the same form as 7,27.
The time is 5,48
